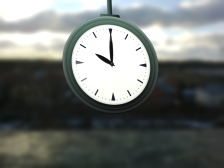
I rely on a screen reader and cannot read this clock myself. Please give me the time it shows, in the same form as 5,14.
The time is 10,00
